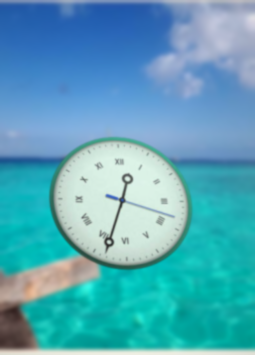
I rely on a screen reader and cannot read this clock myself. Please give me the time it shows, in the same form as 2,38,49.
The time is 12,33,18
